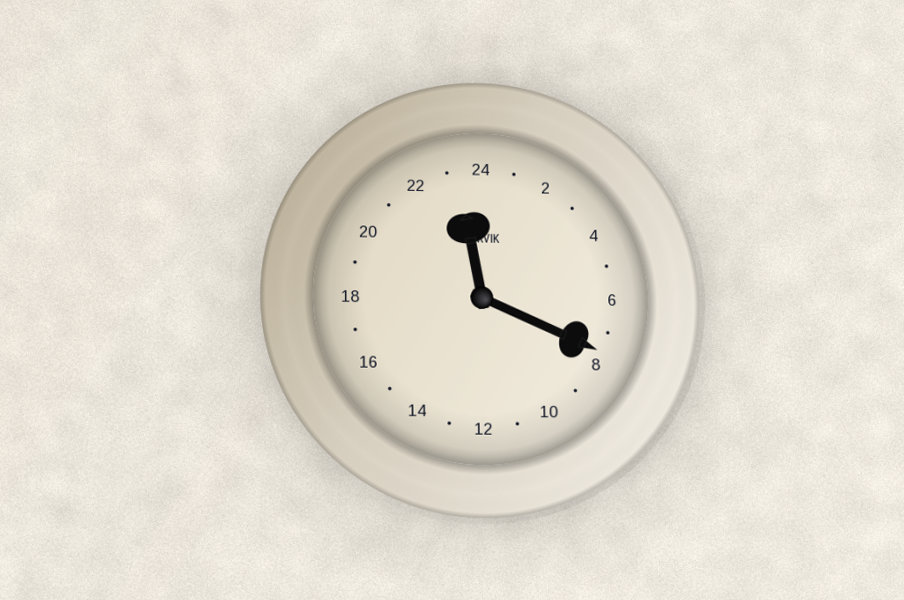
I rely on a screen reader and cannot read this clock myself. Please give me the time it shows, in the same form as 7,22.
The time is 23,19
